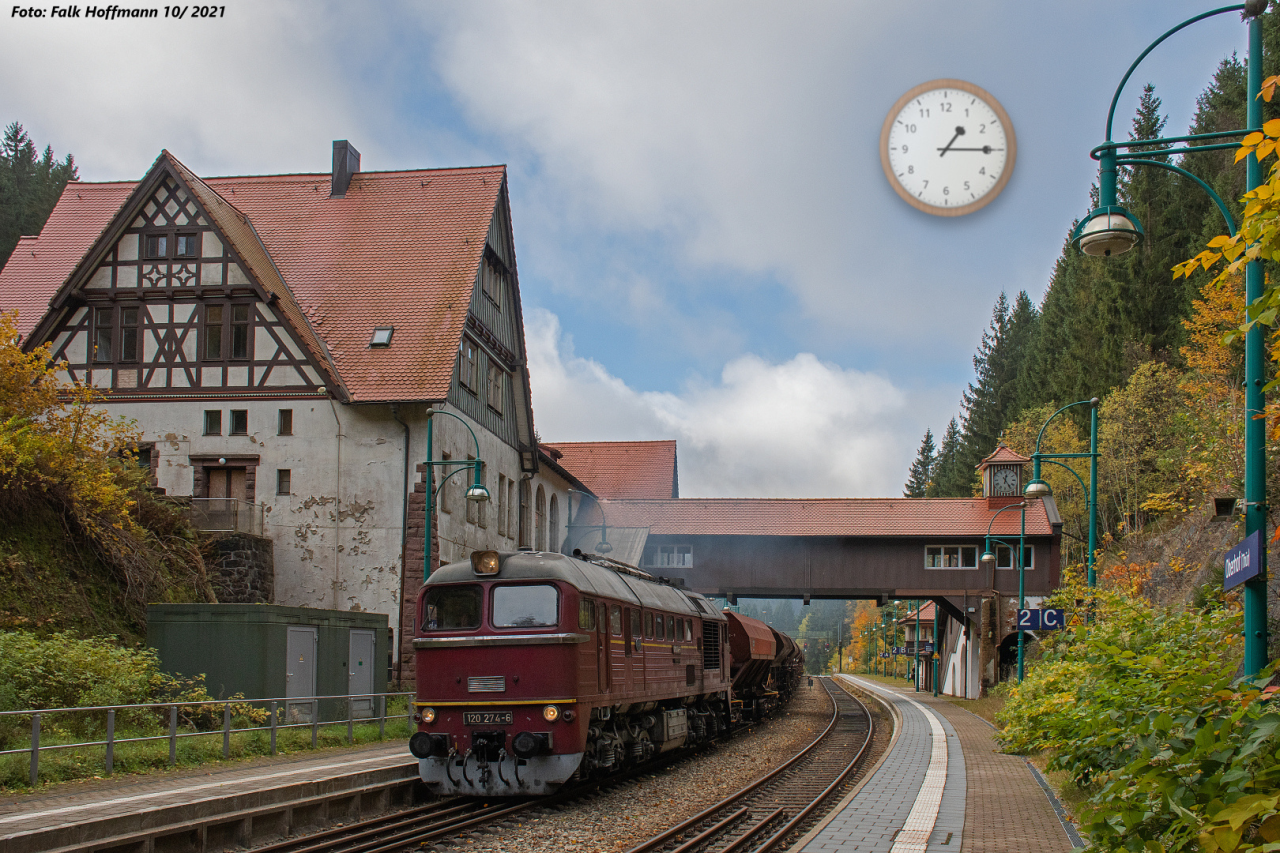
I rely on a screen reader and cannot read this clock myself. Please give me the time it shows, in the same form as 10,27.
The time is 1,15
